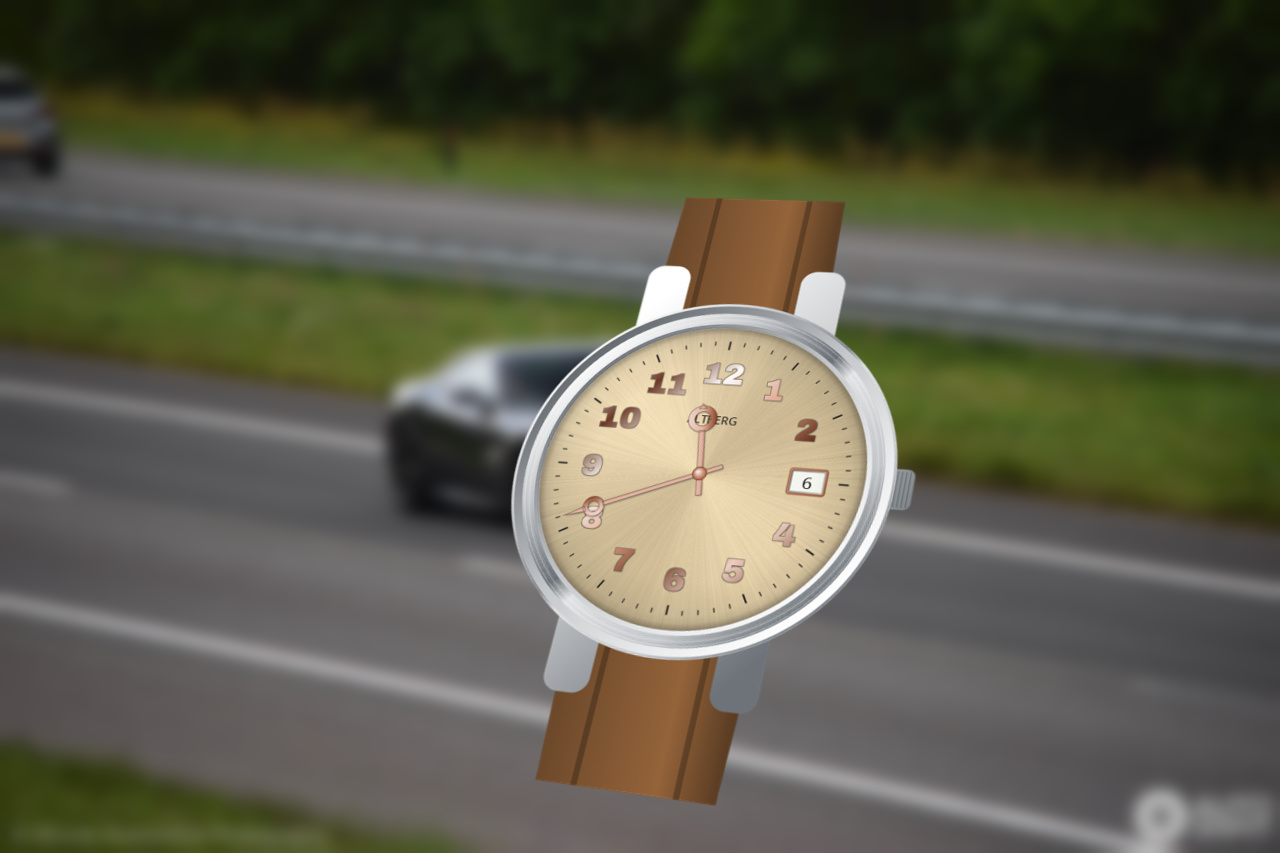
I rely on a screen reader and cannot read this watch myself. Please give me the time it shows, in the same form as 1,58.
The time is 11,41
